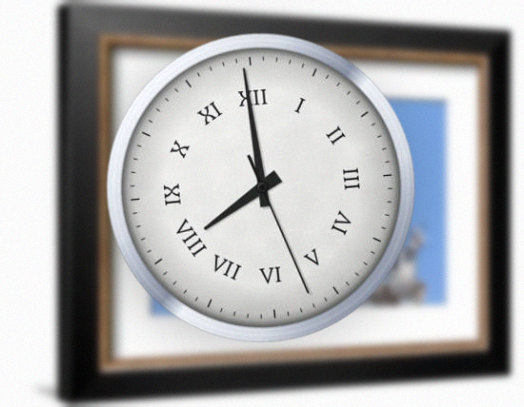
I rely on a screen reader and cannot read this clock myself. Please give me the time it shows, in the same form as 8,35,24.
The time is 7,59,27
